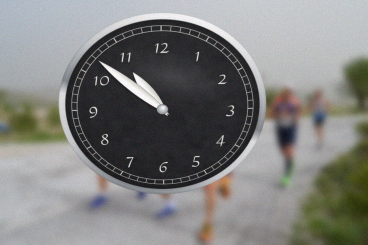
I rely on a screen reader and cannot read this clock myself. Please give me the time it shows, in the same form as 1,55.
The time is 10,52
